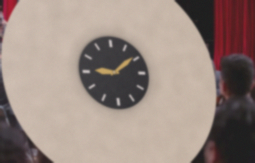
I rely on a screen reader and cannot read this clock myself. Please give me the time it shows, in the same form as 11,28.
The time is 9,09
